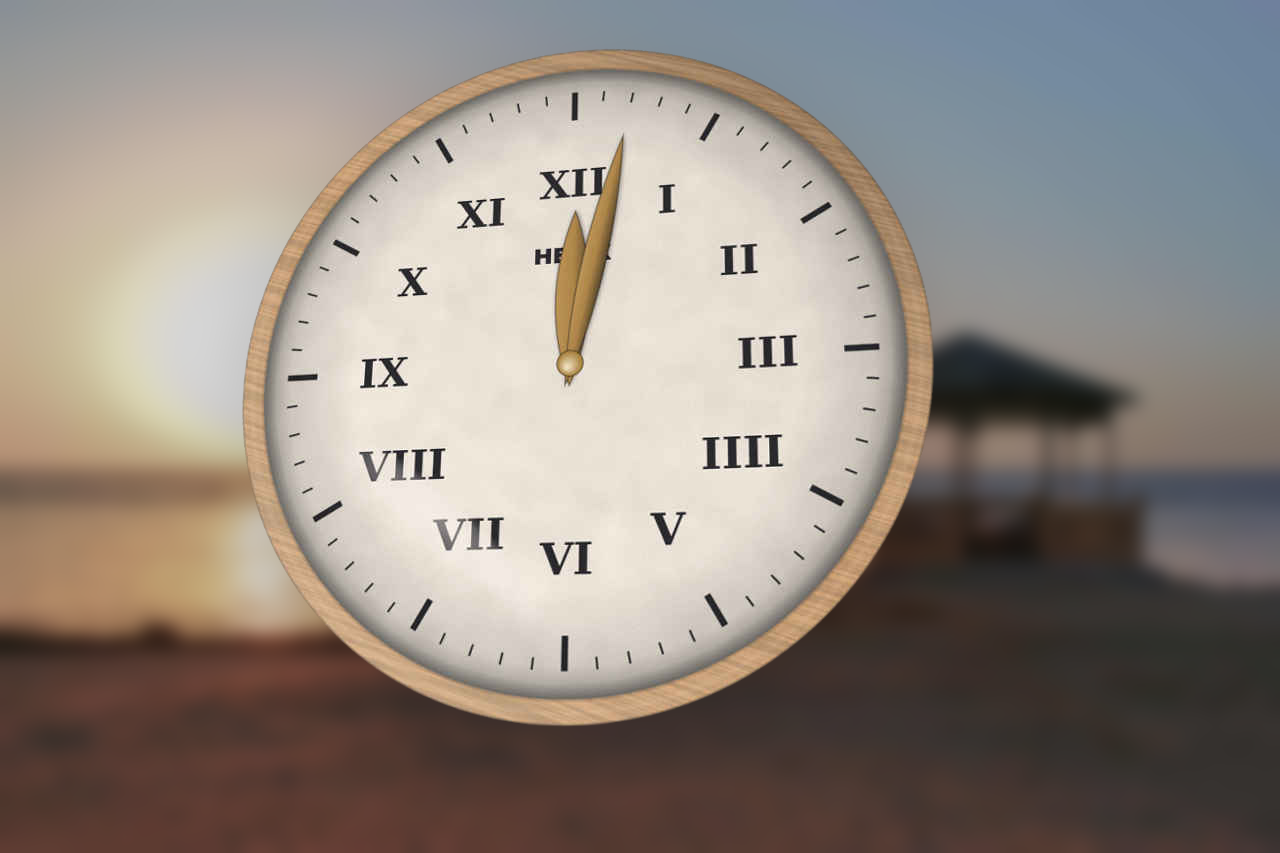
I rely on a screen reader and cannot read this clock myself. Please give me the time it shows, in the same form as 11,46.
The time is 12,02
